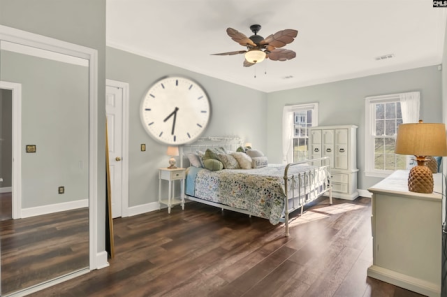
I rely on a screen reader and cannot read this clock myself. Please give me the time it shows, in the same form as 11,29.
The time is 7,31
